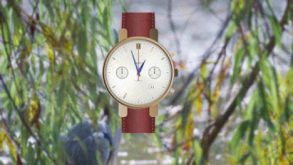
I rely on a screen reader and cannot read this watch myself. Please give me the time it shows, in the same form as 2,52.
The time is 12,57
